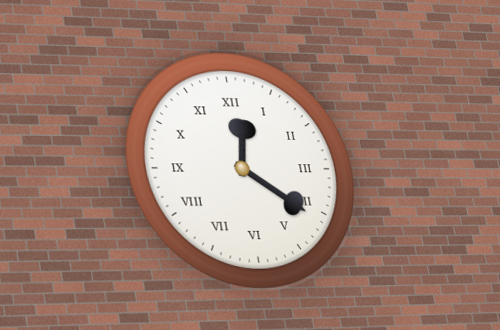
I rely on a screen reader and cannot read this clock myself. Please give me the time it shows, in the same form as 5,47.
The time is 12,21
